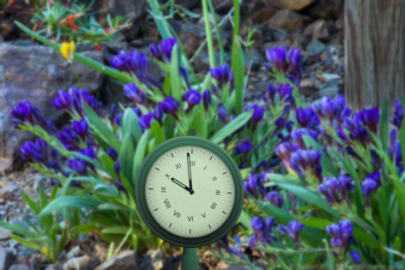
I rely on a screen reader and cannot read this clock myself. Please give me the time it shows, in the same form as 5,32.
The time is 9,59
